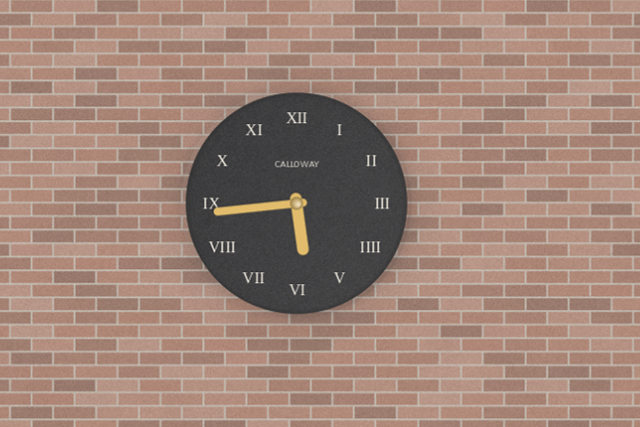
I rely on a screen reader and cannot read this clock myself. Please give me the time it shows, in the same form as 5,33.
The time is 5,44
